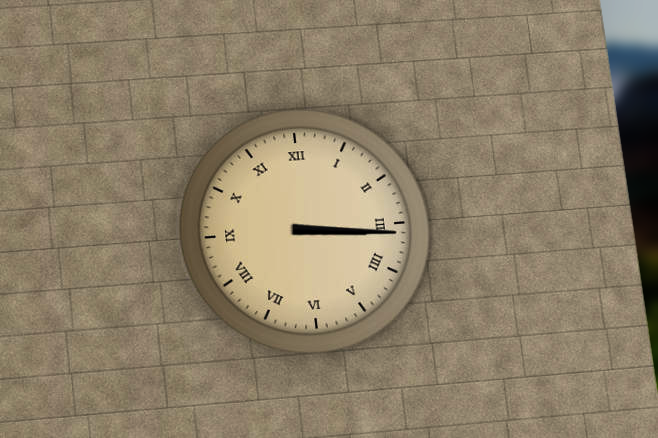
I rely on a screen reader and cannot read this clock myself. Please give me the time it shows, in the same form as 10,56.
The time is 3,16
